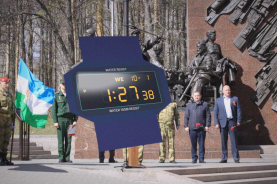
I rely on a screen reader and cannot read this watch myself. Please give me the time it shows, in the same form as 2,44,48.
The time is 1,27,38
